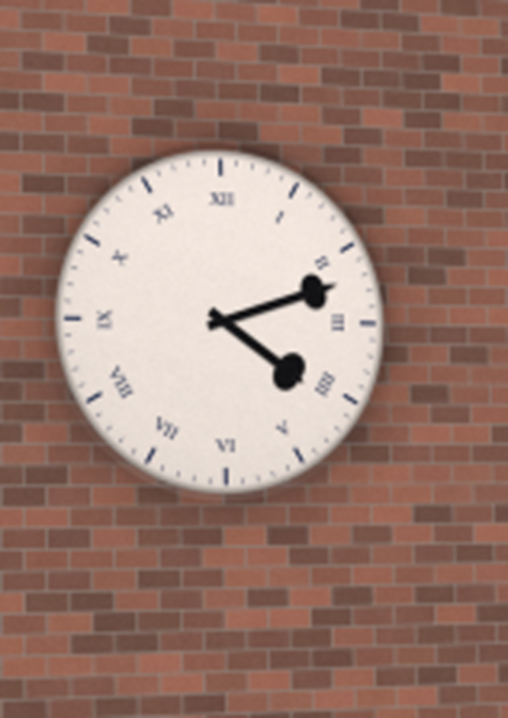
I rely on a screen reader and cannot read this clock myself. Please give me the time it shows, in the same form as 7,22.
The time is 4,12
